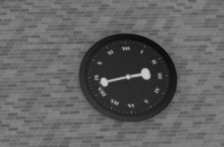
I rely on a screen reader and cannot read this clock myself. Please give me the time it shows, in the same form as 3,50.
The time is 2,43
